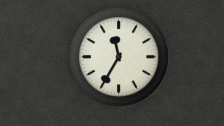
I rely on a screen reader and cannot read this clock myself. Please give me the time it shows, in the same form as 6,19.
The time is 11,35
